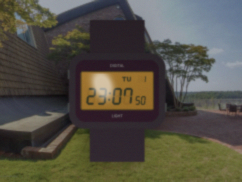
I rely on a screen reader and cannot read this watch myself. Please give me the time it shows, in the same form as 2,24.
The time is 23,07
